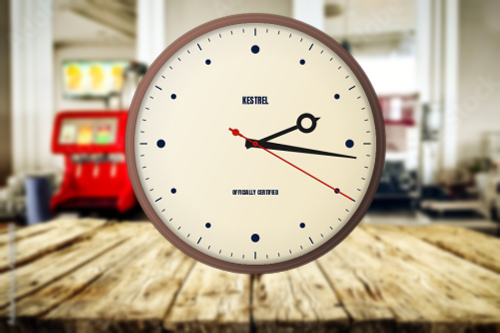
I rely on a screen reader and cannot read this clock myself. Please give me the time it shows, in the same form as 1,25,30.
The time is 2,16,20
